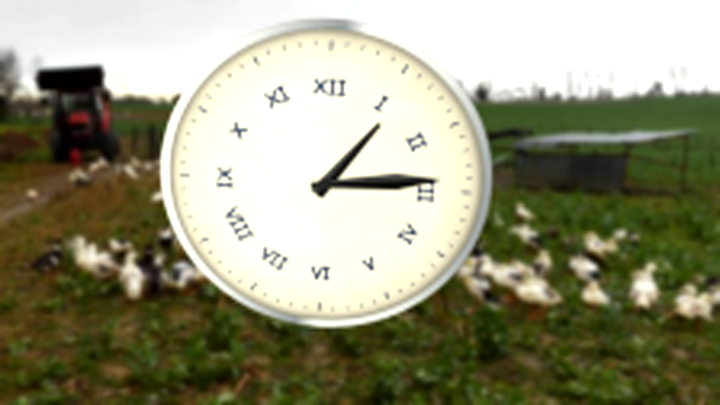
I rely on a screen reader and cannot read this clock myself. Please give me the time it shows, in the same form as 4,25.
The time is 1,14
